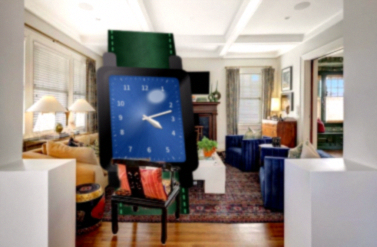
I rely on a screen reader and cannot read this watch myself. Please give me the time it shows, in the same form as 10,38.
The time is 4,12
